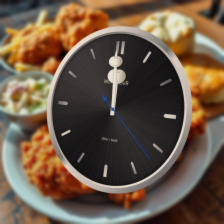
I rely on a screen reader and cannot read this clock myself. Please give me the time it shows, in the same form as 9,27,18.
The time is 11,59,22
